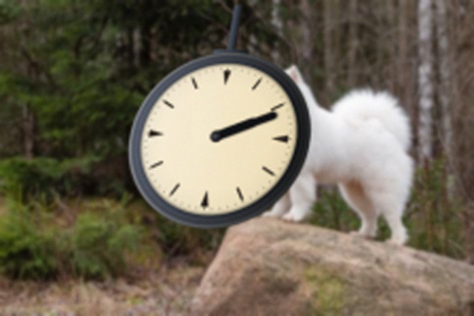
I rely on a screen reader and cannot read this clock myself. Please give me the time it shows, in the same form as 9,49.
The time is 2,11
